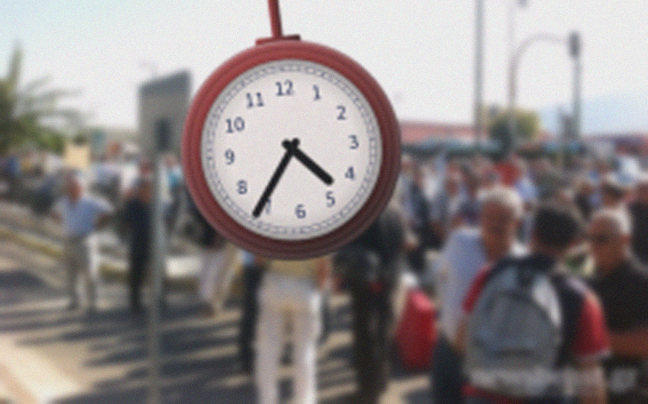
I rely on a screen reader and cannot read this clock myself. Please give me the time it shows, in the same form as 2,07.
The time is 4,36
